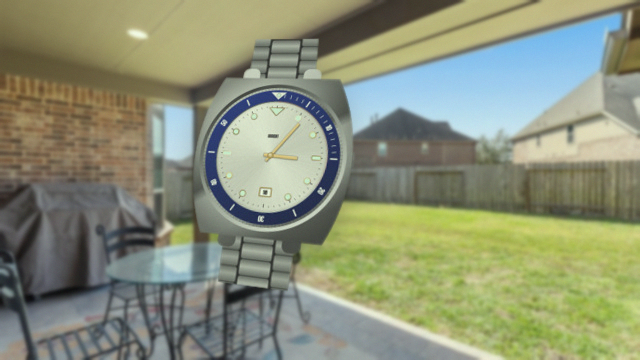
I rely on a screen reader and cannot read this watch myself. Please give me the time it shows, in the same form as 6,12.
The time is 3,06
